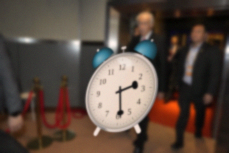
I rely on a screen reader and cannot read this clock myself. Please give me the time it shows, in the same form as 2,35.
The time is 2,29
